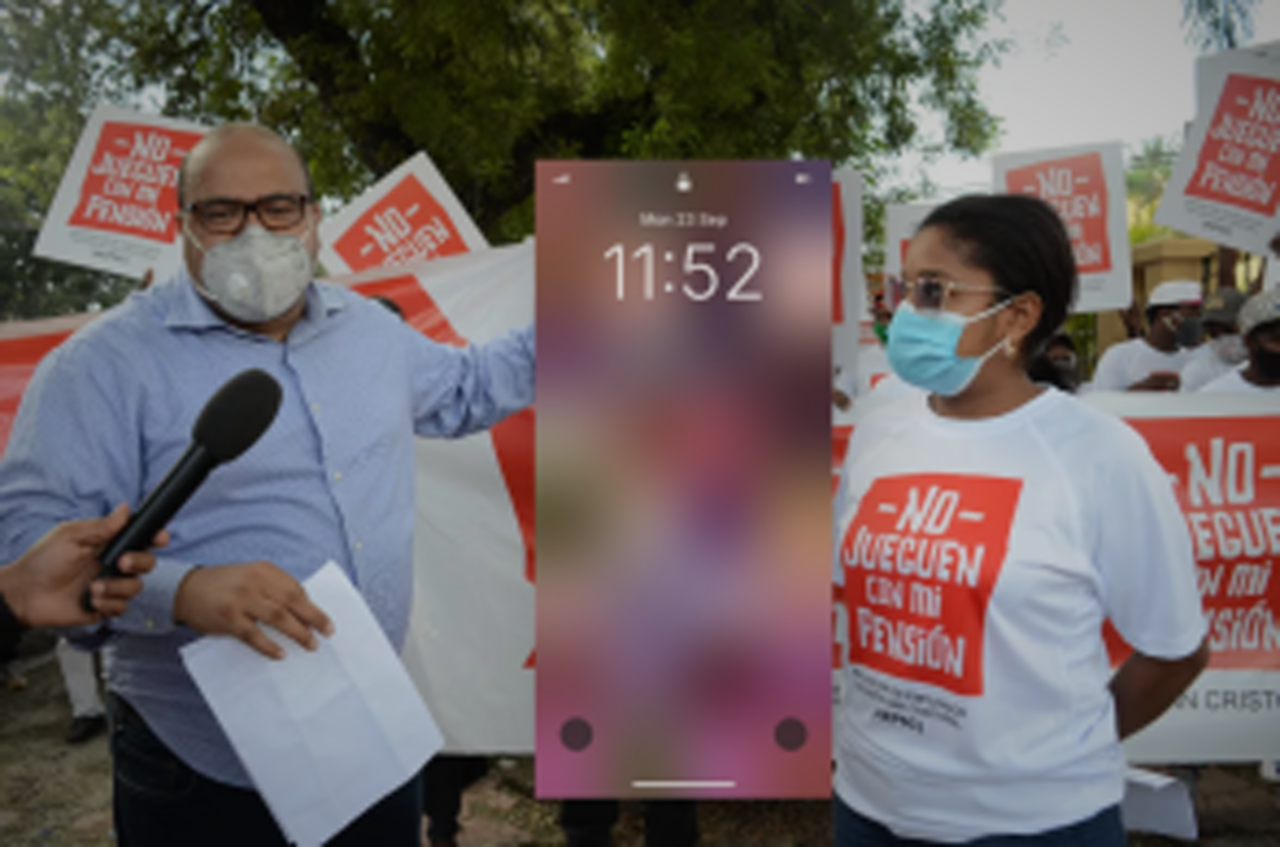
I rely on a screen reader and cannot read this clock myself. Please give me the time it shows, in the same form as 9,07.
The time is 11,52
